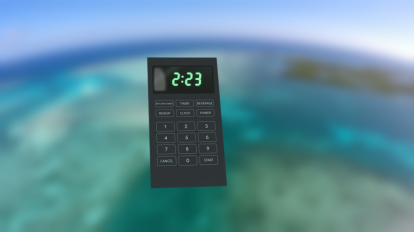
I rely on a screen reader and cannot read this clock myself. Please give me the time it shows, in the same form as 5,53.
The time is 2,23
